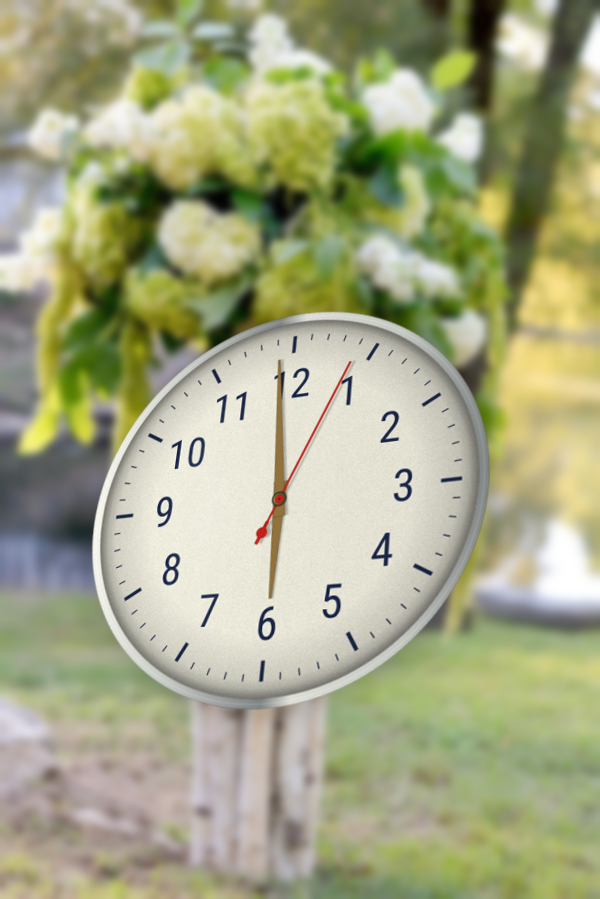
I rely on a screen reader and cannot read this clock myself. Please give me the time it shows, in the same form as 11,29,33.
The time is 5,59,04
